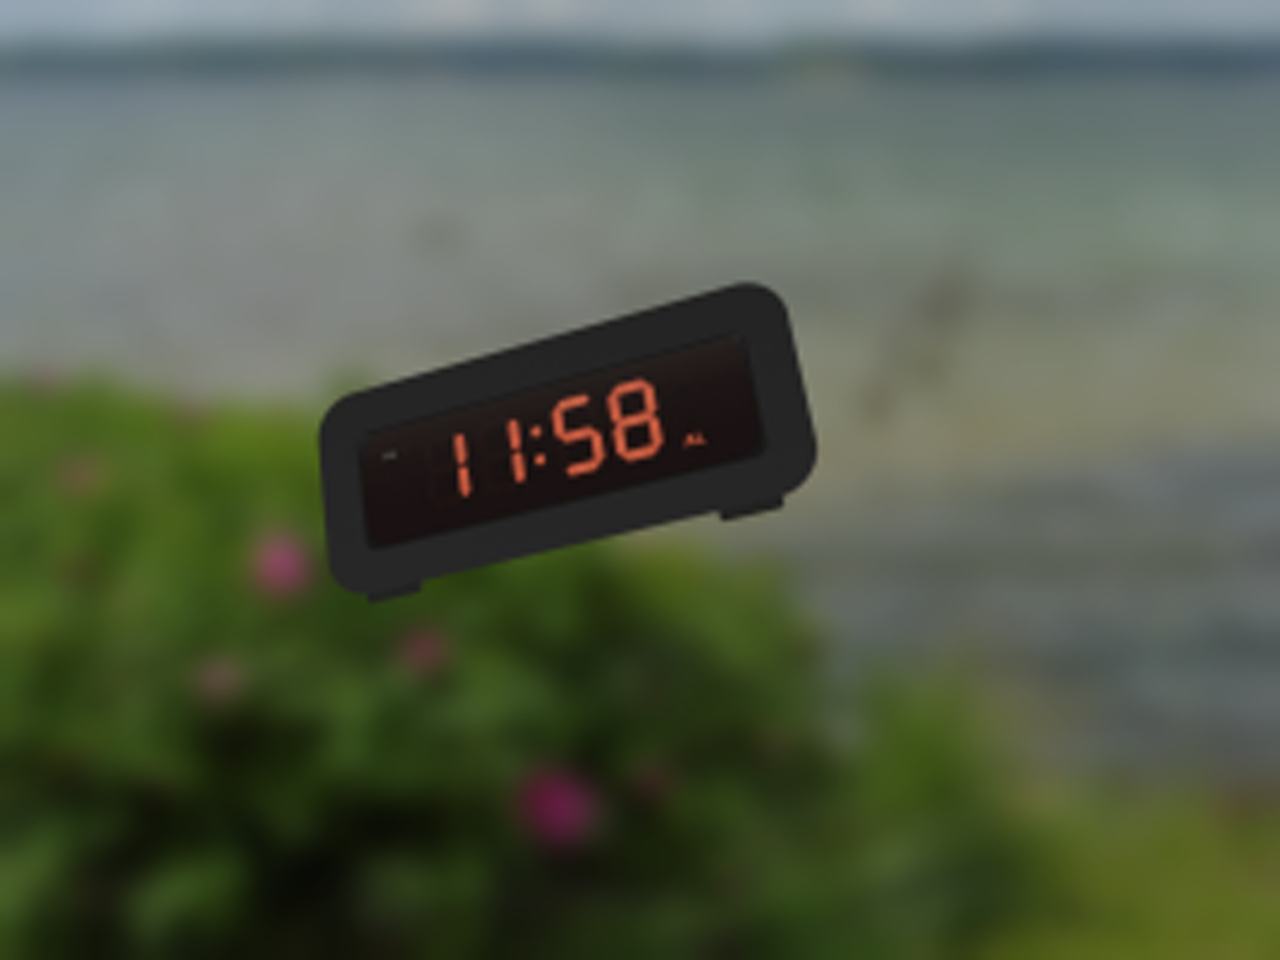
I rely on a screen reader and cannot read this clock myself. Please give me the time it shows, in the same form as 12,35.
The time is 11,58
